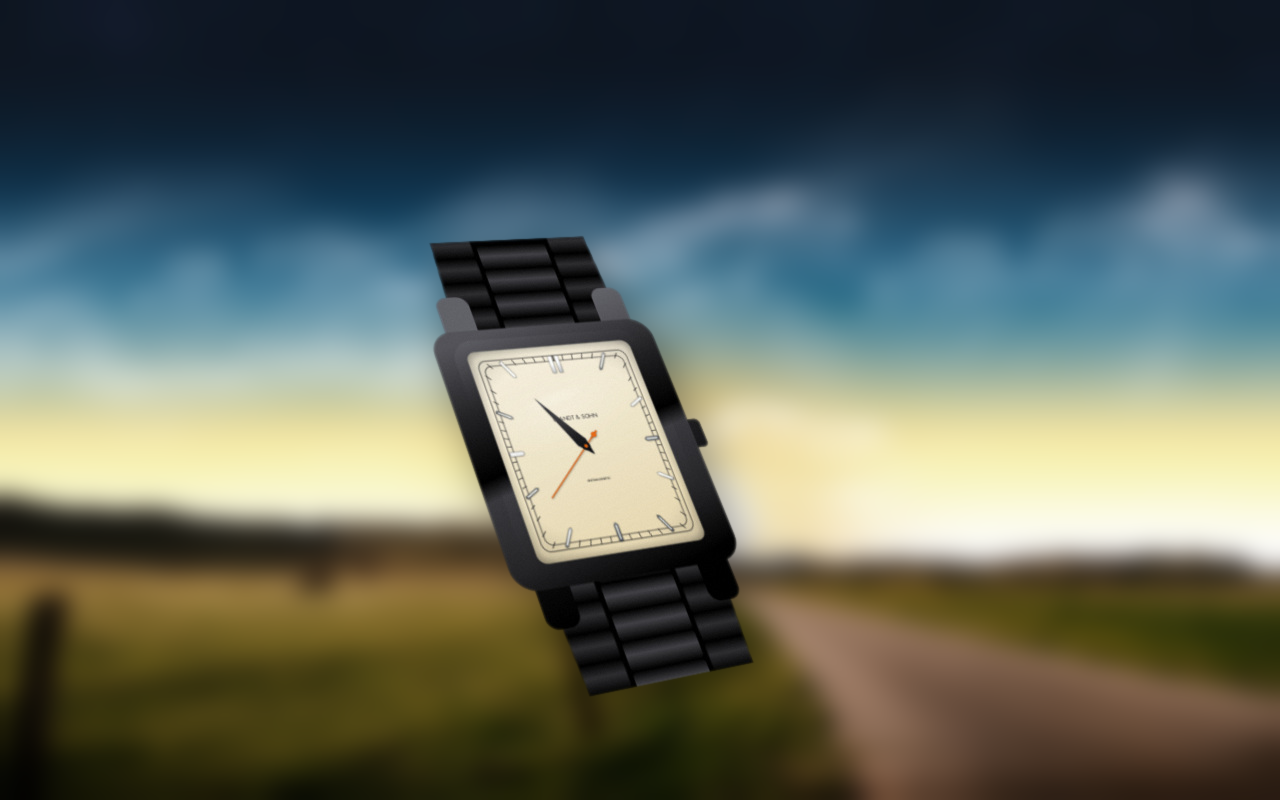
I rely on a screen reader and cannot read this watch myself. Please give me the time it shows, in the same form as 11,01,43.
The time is 10,54,38
